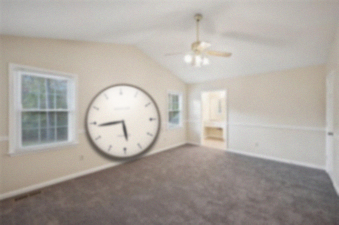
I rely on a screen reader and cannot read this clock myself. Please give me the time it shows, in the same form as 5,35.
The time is 5,44
